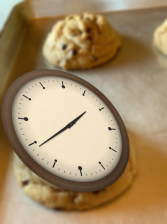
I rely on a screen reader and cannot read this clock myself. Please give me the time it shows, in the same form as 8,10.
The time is 1,39
